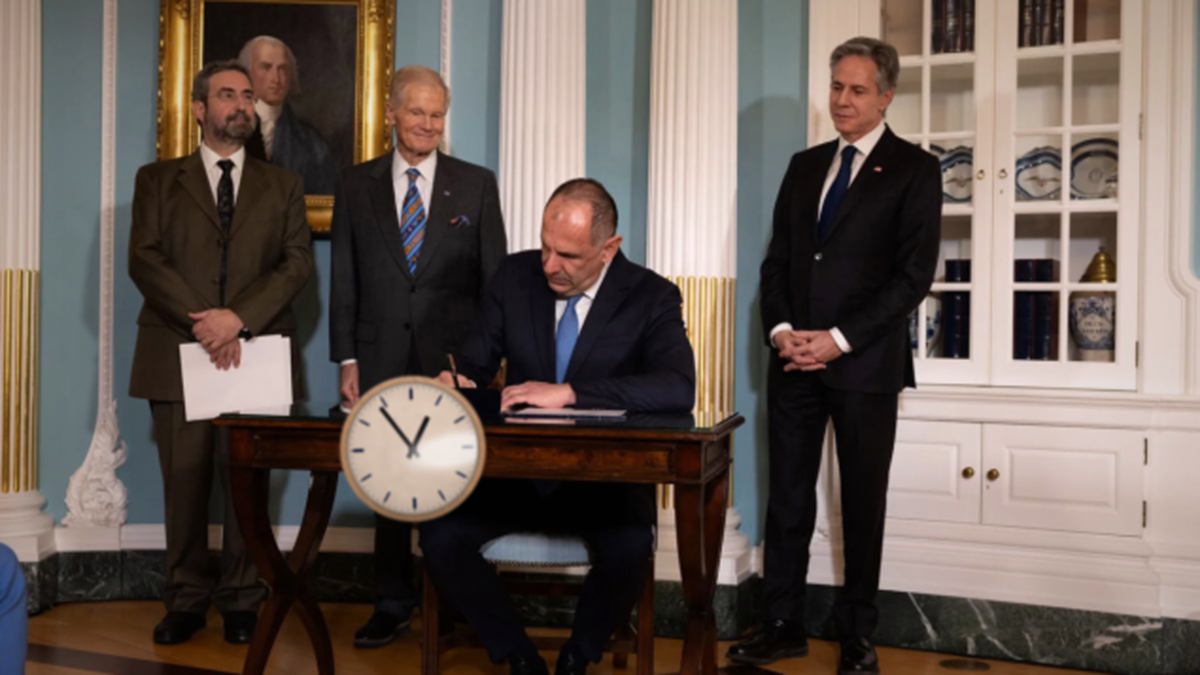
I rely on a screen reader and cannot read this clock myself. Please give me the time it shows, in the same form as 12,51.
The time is 12,54
